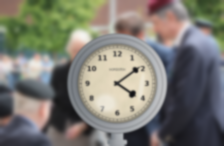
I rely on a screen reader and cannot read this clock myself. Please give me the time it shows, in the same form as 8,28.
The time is 4,09
